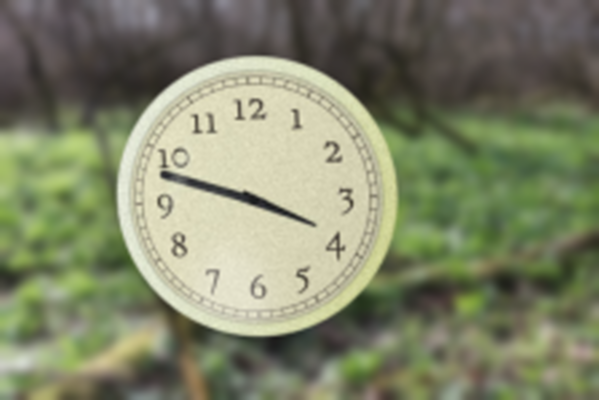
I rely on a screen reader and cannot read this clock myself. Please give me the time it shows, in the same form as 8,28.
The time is 3,48
